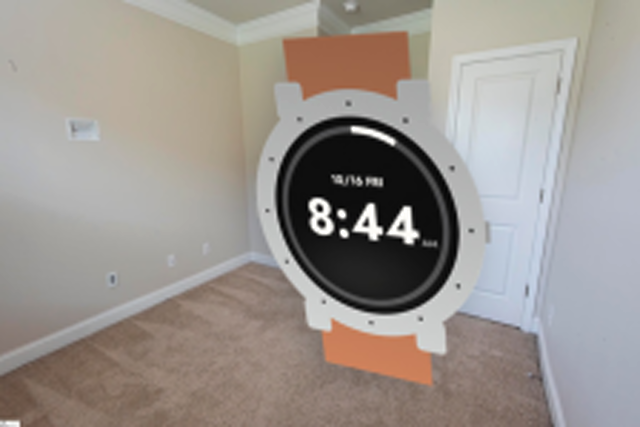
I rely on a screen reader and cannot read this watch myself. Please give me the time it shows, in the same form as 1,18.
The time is 8,44
